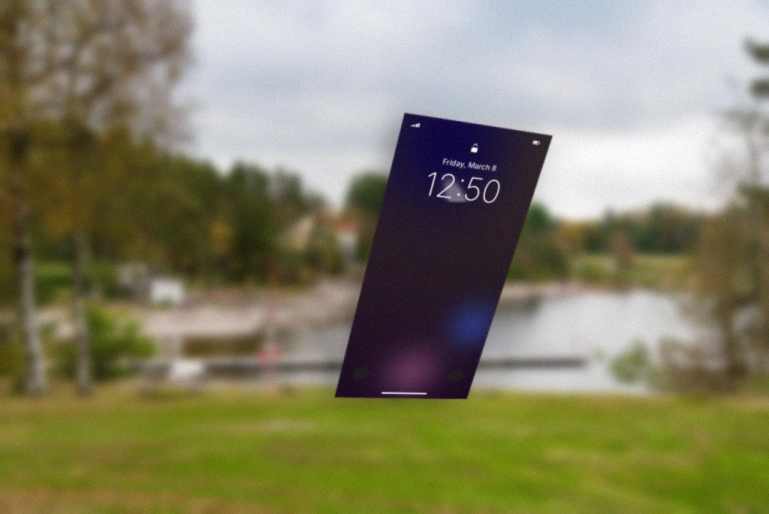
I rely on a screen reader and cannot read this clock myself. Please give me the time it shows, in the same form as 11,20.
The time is 12,50
